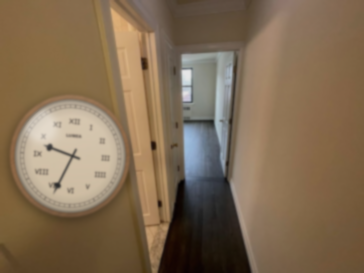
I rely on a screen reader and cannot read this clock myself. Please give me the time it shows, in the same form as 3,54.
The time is 9,34
